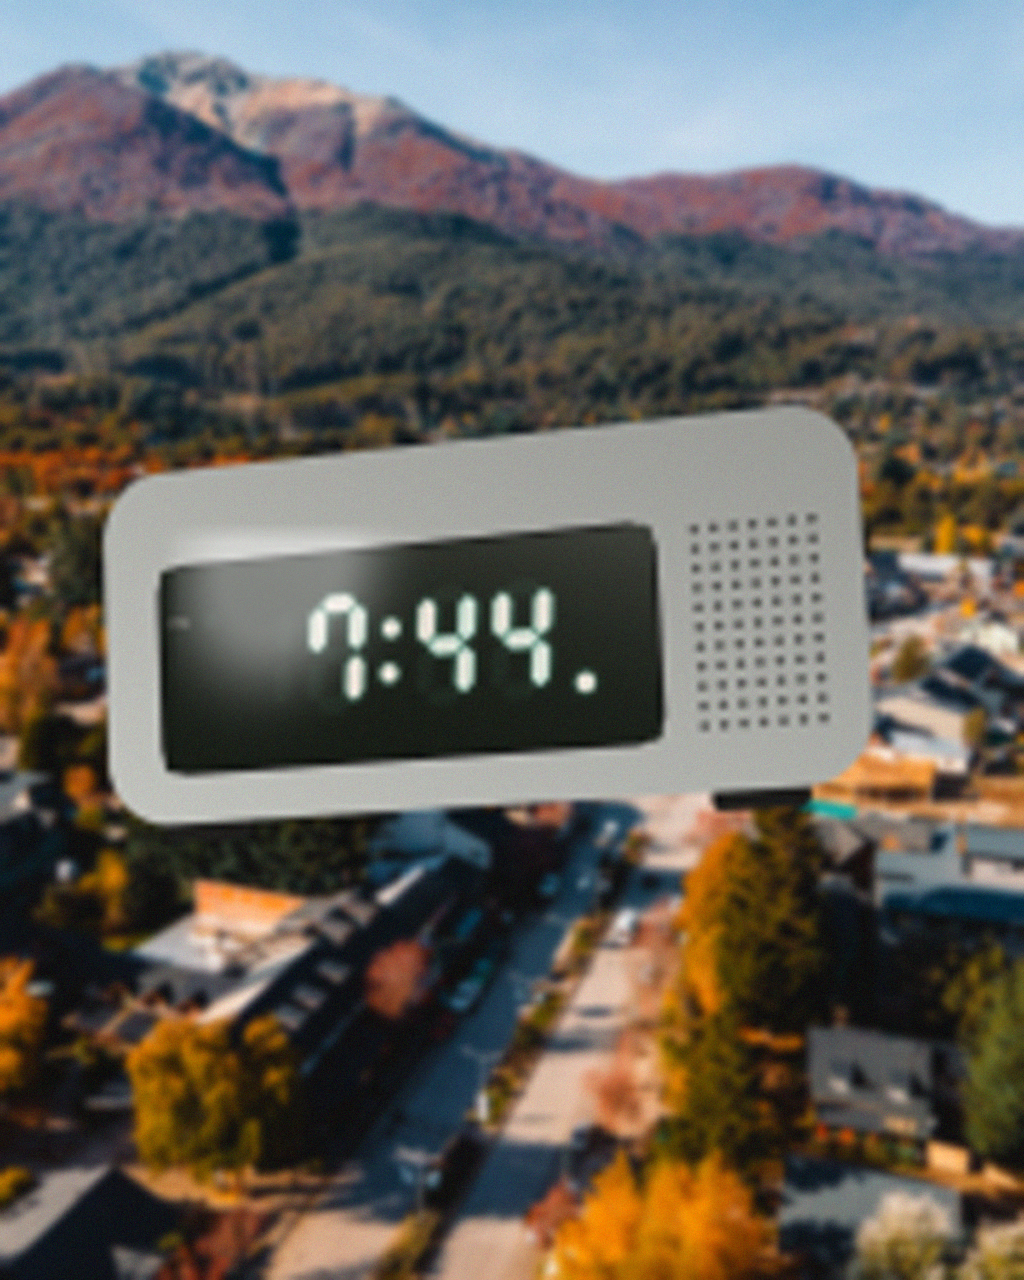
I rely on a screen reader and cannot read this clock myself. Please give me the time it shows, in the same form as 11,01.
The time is 7,44
